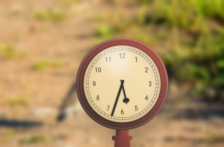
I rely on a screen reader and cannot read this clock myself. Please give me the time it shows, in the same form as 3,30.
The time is 5,33
